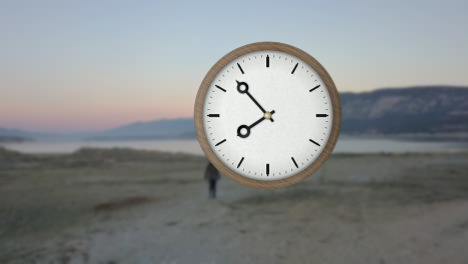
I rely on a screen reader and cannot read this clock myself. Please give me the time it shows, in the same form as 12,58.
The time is 7,53
